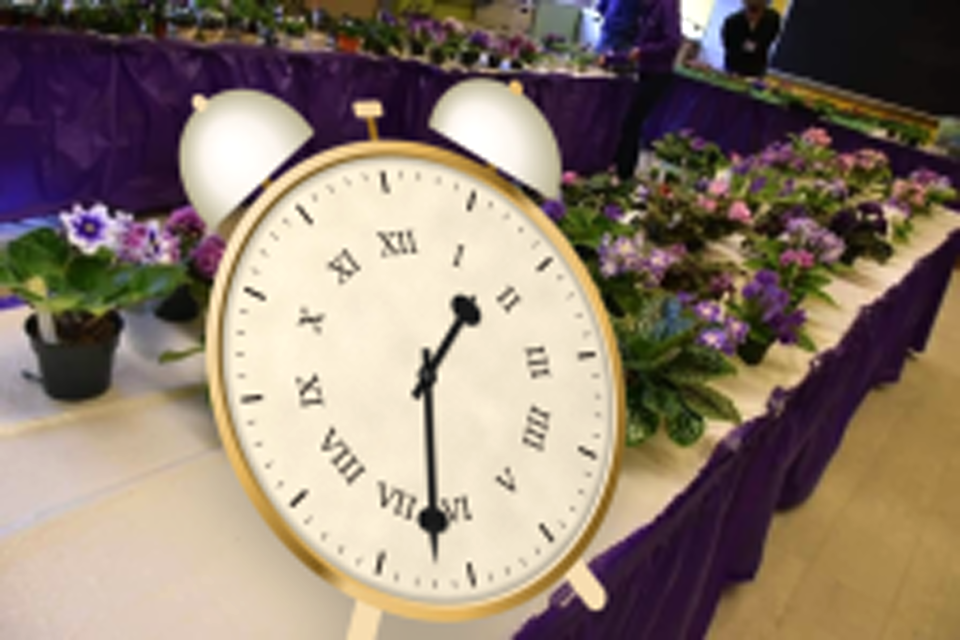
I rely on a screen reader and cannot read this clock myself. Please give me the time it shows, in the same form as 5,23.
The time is 1,32
